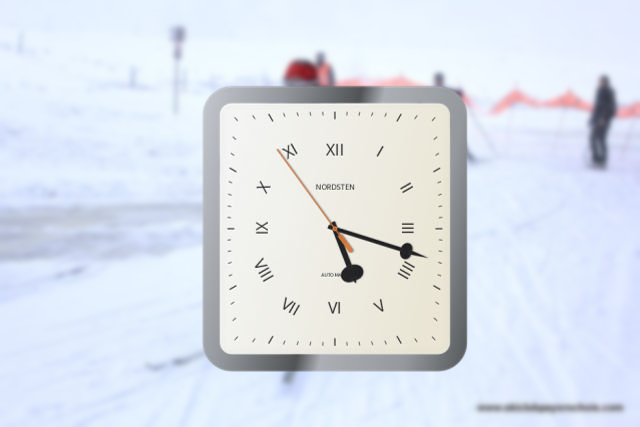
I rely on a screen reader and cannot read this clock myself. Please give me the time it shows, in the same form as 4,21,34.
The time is 5,17,54
